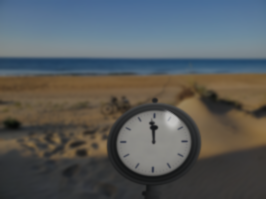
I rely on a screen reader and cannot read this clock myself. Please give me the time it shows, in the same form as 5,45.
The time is 11,59
